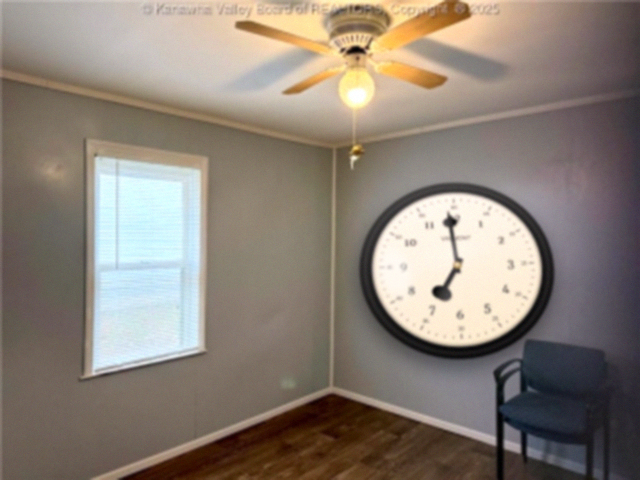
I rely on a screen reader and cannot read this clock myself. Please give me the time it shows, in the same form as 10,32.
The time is 6,59
